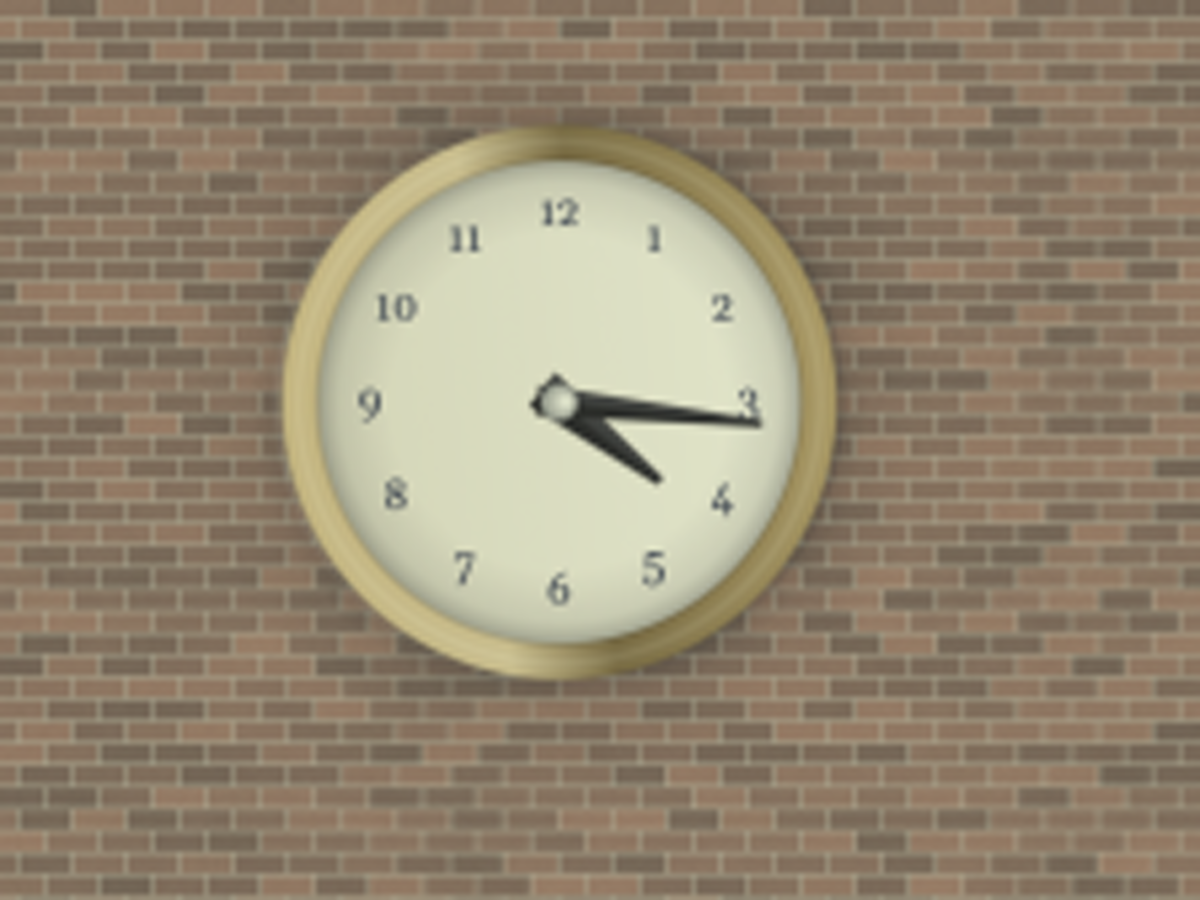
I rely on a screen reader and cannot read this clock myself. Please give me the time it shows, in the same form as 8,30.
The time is 4,16
